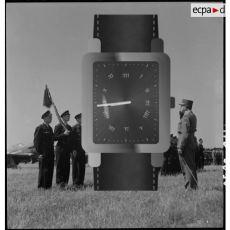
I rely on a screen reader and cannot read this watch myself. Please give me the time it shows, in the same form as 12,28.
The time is 8,44
